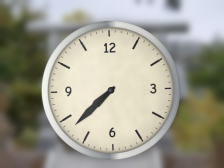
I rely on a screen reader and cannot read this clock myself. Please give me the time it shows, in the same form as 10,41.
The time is 7,38
